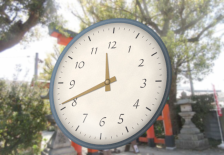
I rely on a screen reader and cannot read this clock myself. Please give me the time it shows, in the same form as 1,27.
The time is 11,41
